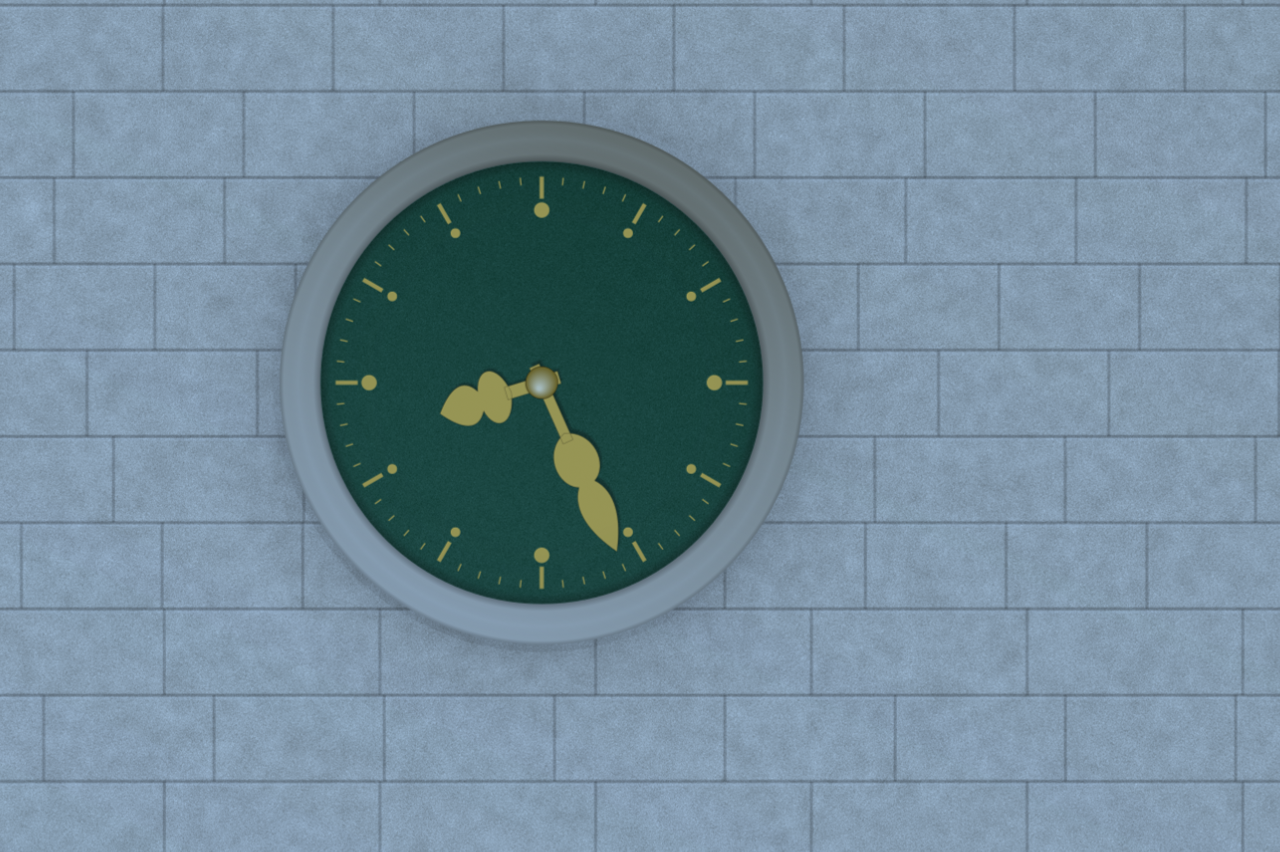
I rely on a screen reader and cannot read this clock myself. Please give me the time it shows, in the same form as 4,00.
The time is 8,26
